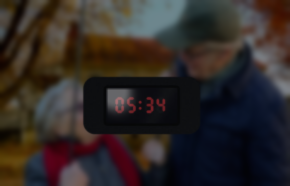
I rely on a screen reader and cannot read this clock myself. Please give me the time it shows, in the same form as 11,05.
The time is 5,34
